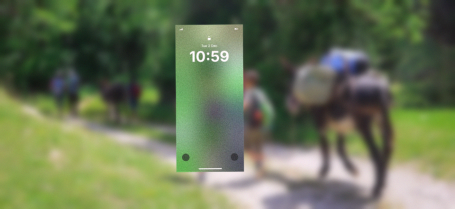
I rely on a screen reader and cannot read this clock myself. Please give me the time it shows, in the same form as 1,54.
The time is 10,59
